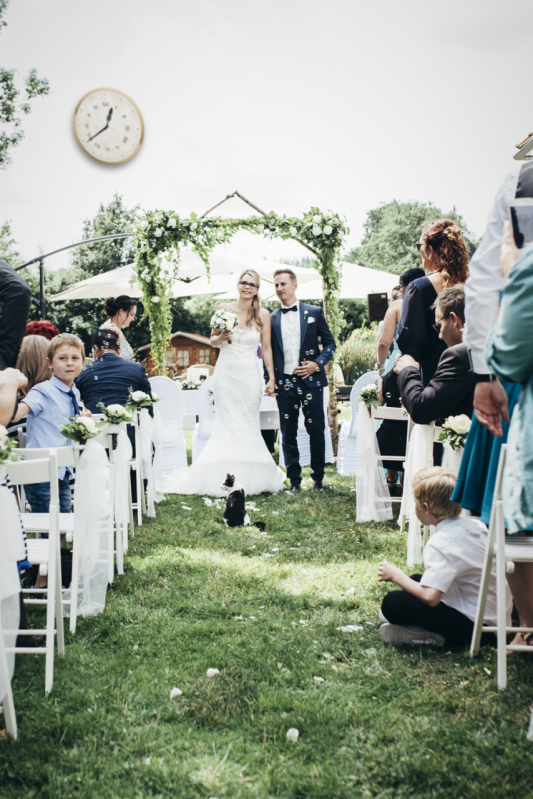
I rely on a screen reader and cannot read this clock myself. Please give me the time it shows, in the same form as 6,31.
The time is 12,39
